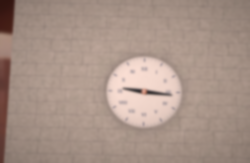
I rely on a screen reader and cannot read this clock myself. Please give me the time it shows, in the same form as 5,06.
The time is 9,16
